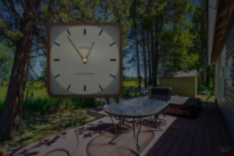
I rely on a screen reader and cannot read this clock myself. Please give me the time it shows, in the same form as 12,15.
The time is 12,54
